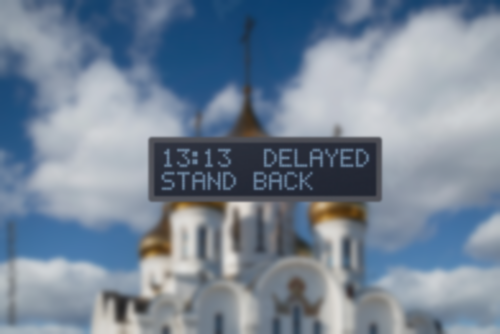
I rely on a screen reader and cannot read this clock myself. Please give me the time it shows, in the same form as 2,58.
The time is 13,13
